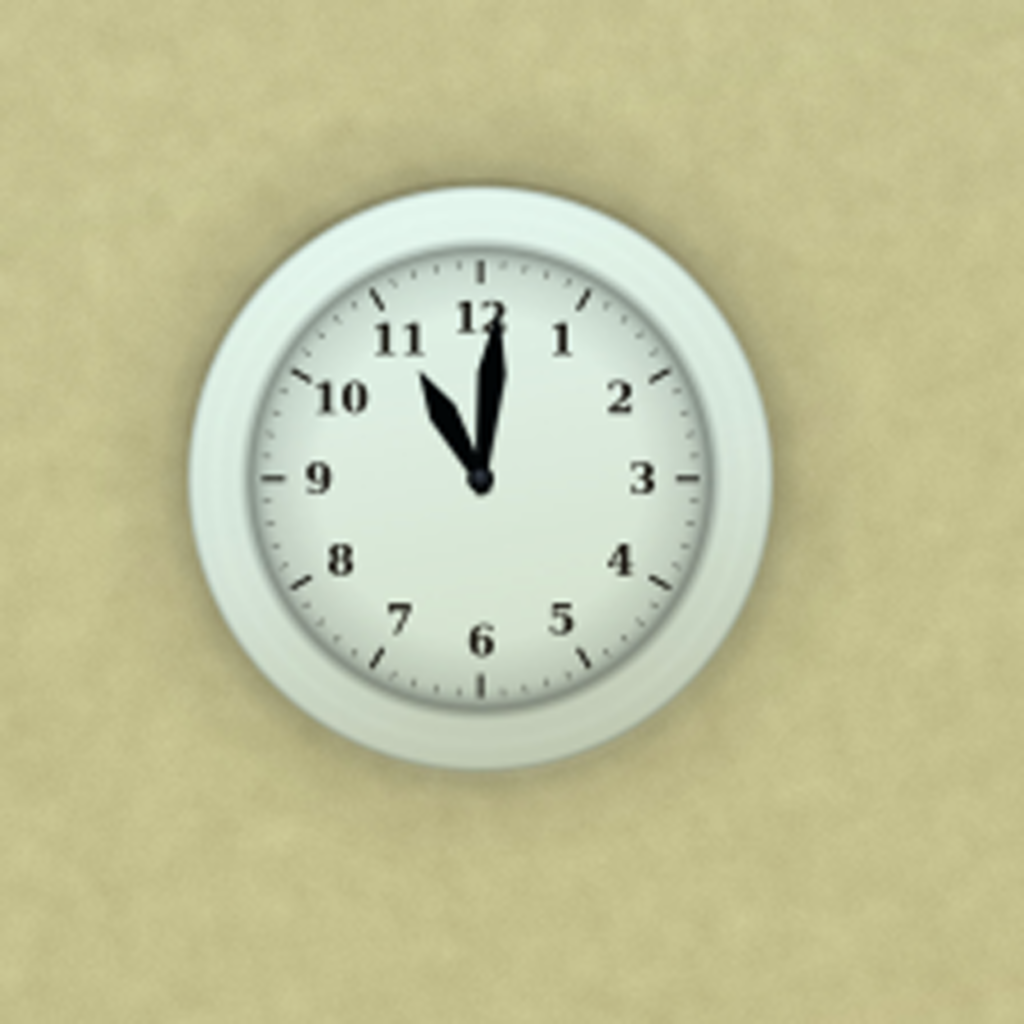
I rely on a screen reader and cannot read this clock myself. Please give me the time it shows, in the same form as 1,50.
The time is 11,01
